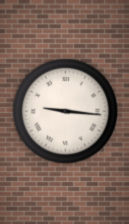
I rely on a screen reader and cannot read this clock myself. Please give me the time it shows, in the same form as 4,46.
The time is 9,16
